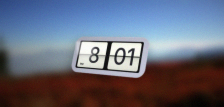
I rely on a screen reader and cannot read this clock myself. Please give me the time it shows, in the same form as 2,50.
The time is 8,01
